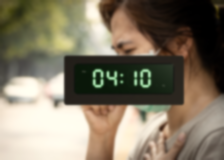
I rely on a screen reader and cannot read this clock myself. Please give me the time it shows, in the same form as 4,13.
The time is 4,10
